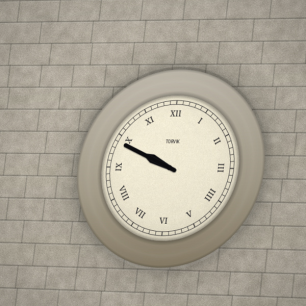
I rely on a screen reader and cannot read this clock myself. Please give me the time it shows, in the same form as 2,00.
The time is 9,49
